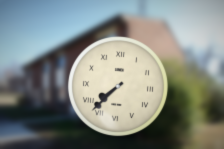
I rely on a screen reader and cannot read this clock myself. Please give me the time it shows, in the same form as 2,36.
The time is 7,37
